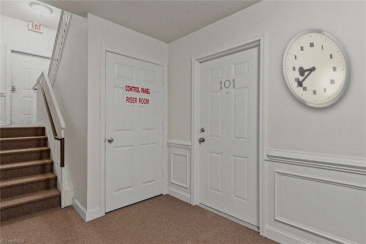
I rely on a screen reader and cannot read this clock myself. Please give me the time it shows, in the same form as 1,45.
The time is 8,38
